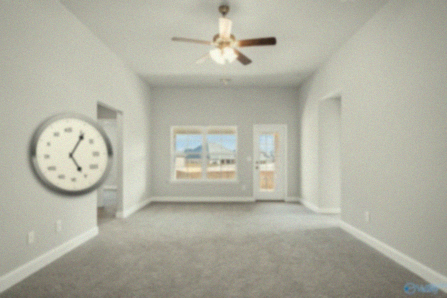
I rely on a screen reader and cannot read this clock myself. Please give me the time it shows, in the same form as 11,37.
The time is 5,06
